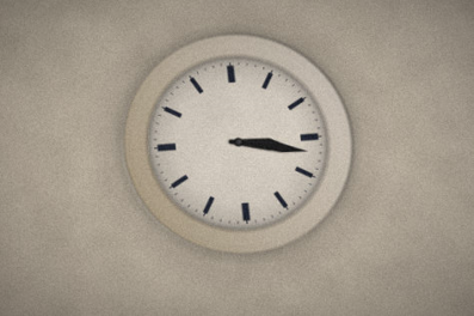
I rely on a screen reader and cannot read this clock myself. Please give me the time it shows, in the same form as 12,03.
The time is 3,17
